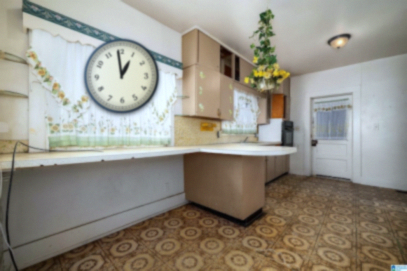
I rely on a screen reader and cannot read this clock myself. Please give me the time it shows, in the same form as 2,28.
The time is 12,59
